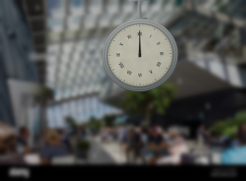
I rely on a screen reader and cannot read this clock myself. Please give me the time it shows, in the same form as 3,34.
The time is 12,00
